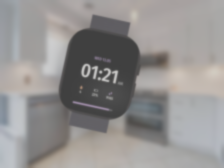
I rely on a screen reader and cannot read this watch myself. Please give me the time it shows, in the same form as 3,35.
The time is 1,21
